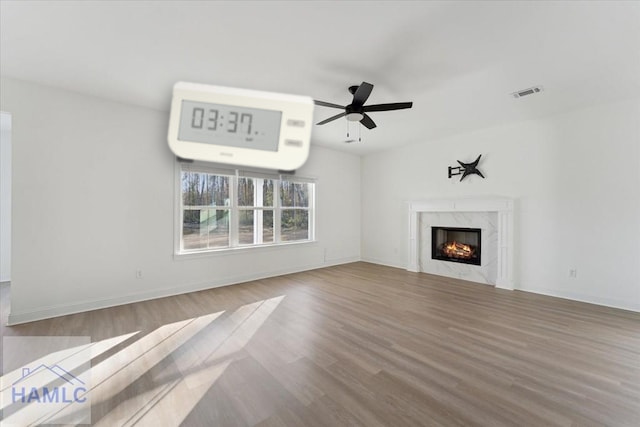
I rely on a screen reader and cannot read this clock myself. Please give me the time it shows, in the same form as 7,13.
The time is 3,37
